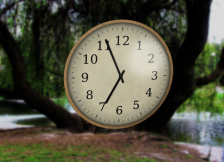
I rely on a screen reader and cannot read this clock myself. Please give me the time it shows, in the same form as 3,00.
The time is 6,56
